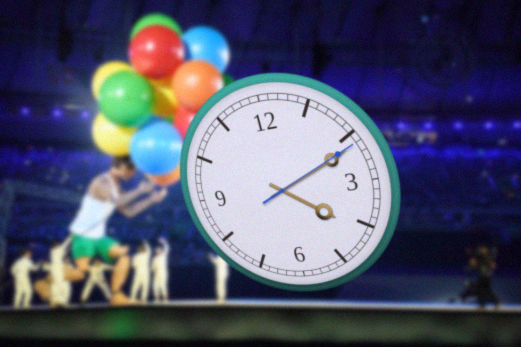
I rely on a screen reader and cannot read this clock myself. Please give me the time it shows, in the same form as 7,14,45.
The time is 4,11,11
